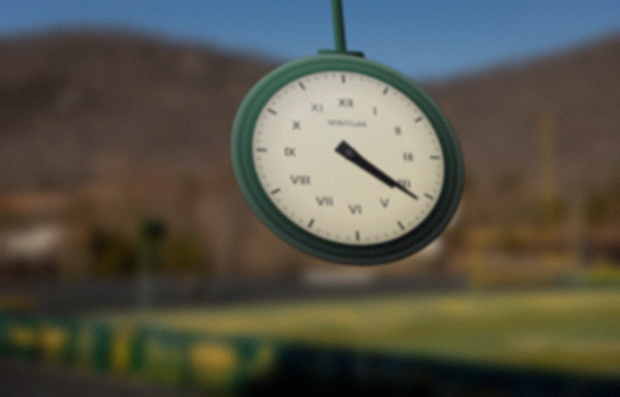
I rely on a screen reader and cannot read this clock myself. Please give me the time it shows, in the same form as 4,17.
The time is 4,21
